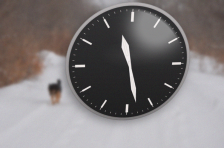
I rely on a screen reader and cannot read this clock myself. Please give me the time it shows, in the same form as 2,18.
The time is 11,28
